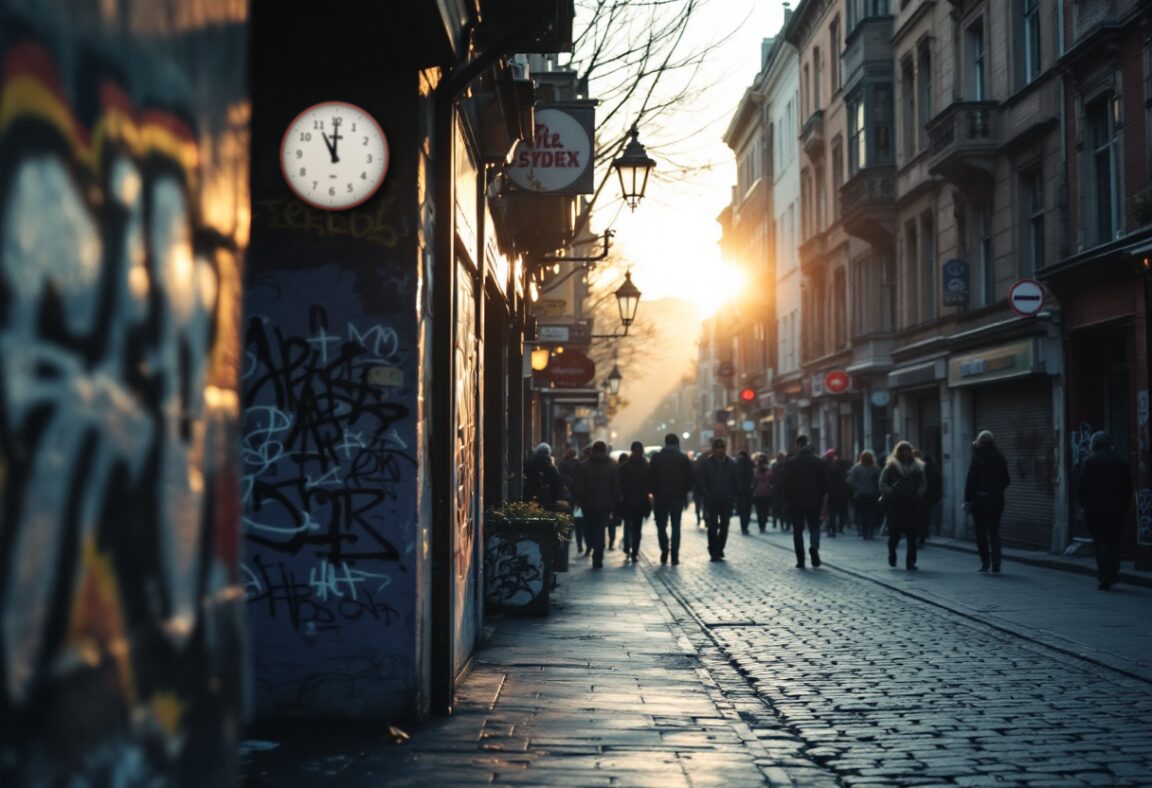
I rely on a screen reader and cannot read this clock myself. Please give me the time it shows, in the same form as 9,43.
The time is 11,00
